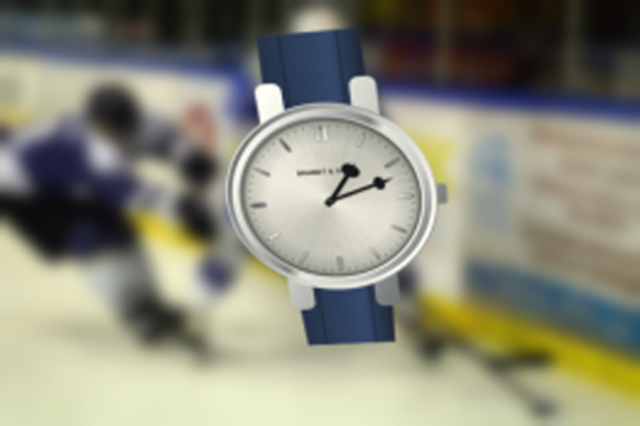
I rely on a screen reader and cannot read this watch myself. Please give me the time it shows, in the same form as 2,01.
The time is 1,12
